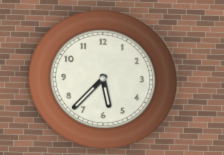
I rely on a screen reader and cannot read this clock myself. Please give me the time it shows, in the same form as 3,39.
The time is 5,37
